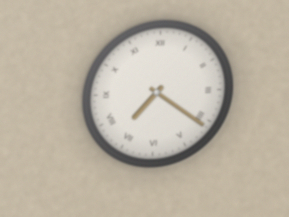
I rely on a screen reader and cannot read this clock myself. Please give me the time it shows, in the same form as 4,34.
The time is 7,21
